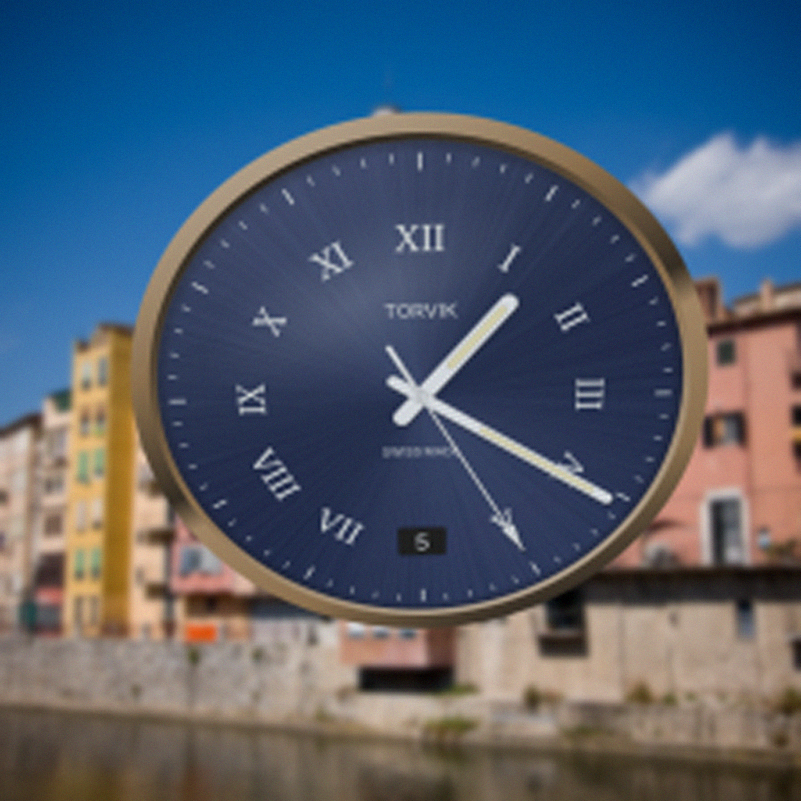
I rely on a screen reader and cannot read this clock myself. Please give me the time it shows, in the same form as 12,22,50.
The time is 1,20,25
